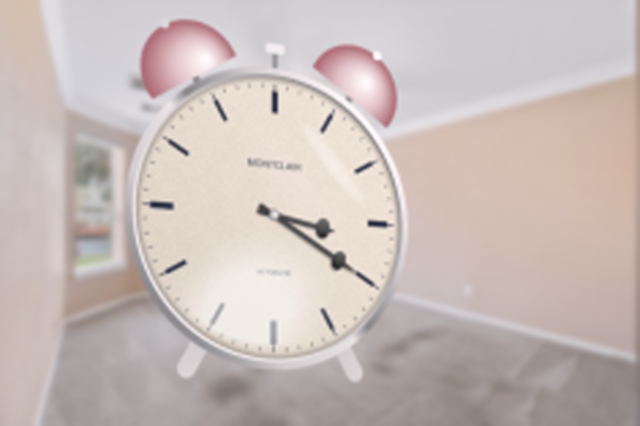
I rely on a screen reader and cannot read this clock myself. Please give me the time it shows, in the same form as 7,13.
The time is 3,20
